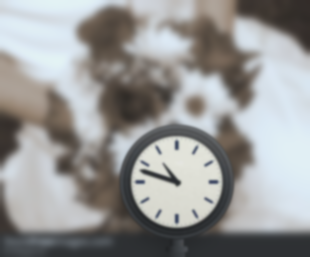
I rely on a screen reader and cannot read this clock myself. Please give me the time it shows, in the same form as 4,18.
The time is 10,48
